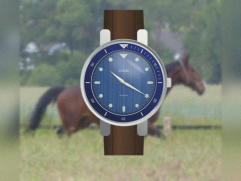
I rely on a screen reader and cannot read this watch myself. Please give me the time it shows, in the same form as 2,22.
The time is 10,20
